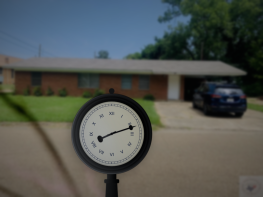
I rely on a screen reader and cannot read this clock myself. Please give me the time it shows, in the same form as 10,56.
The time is 8,12
